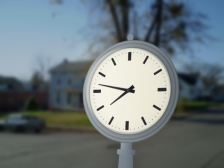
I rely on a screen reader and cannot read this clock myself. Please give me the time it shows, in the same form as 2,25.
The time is 7,47
